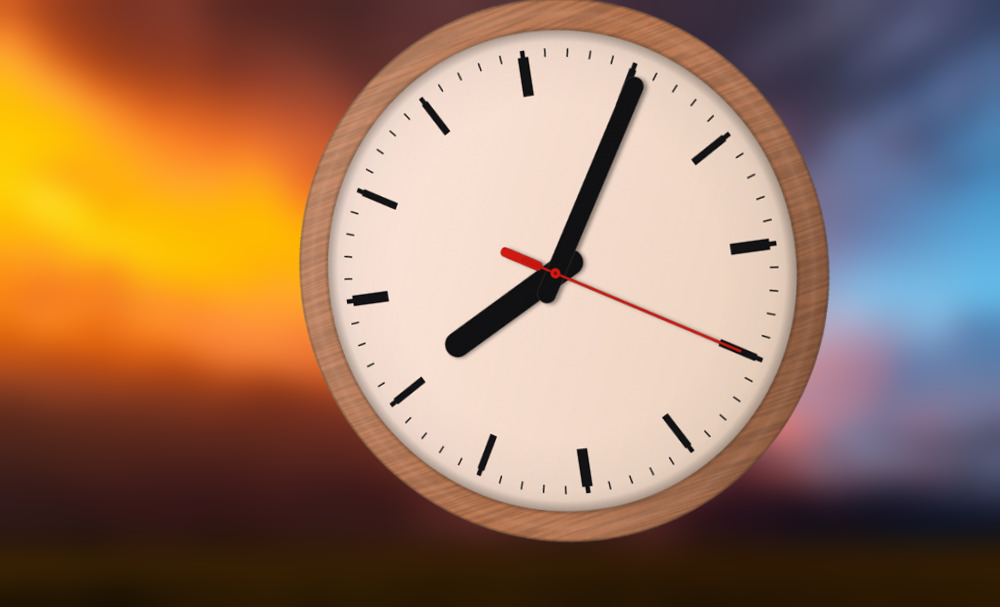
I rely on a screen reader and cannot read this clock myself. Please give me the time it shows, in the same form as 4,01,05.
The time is 8,05,20
